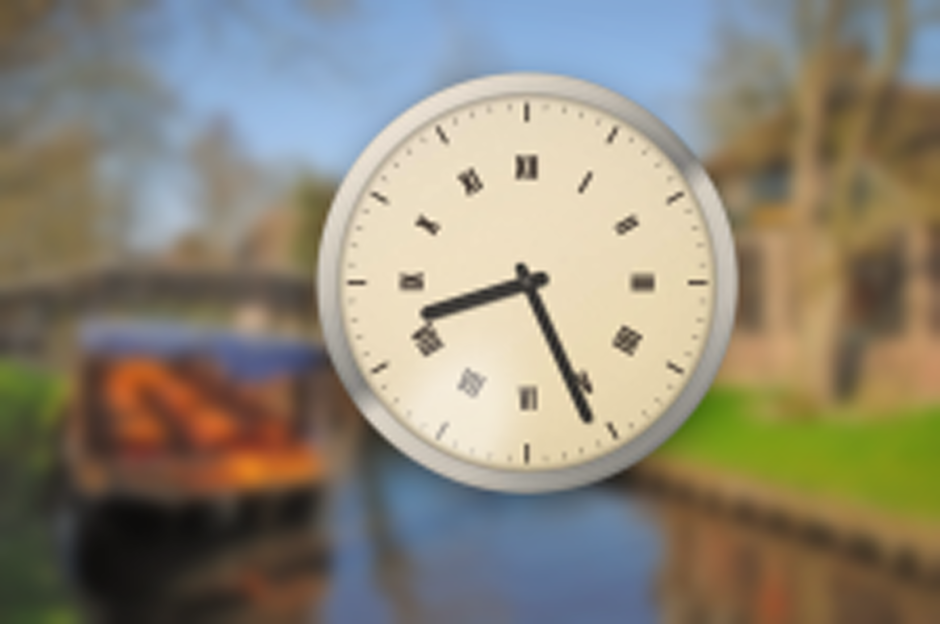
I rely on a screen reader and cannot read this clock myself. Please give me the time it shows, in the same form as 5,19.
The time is 8,26
